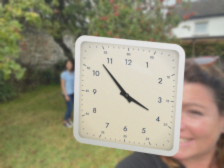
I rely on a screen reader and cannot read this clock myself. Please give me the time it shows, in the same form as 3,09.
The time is 3,53
